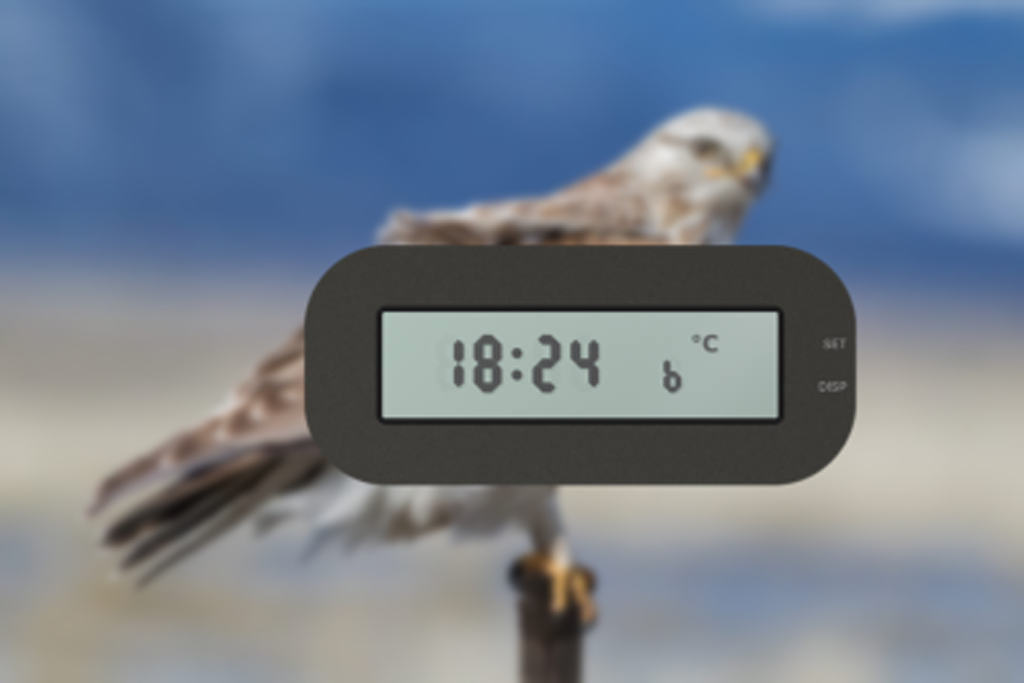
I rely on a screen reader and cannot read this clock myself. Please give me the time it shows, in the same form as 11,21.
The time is 18,24
